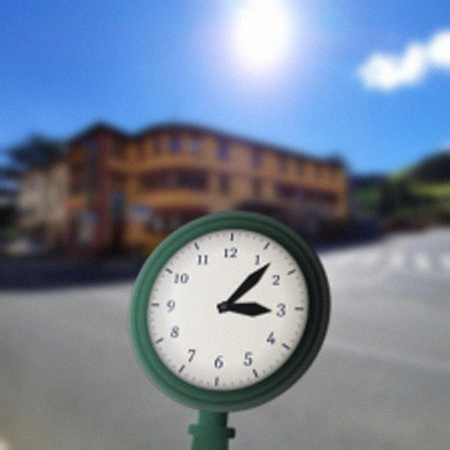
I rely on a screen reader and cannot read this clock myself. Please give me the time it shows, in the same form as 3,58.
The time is 3,07
